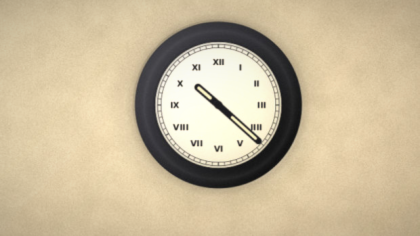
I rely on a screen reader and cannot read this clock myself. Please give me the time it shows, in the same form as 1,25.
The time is 10,22
